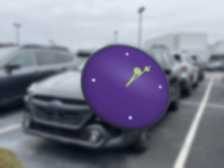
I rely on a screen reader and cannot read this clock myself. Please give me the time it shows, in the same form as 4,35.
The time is 1,08
